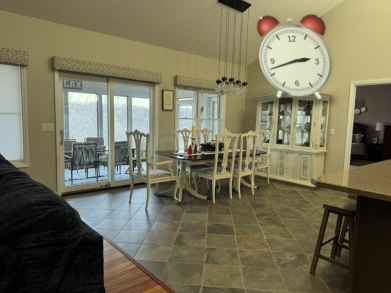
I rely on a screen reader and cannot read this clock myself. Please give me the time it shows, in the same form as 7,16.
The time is 2,42
